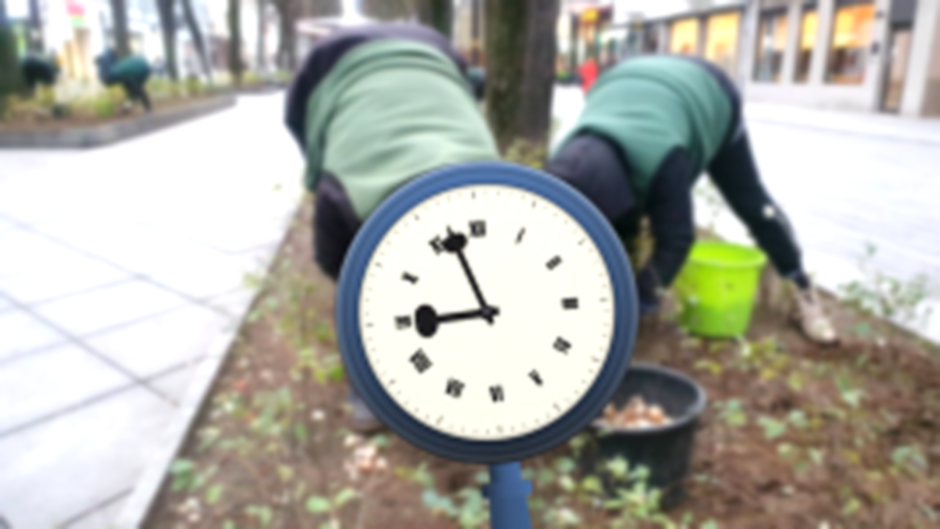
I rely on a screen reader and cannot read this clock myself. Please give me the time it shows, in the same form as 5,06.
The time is 8,57
